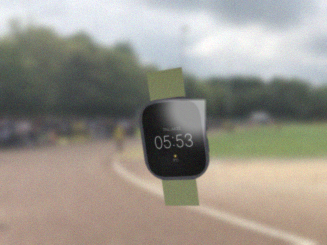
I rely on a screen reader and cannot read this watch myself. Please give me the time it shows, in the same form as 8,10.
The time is 5,53
